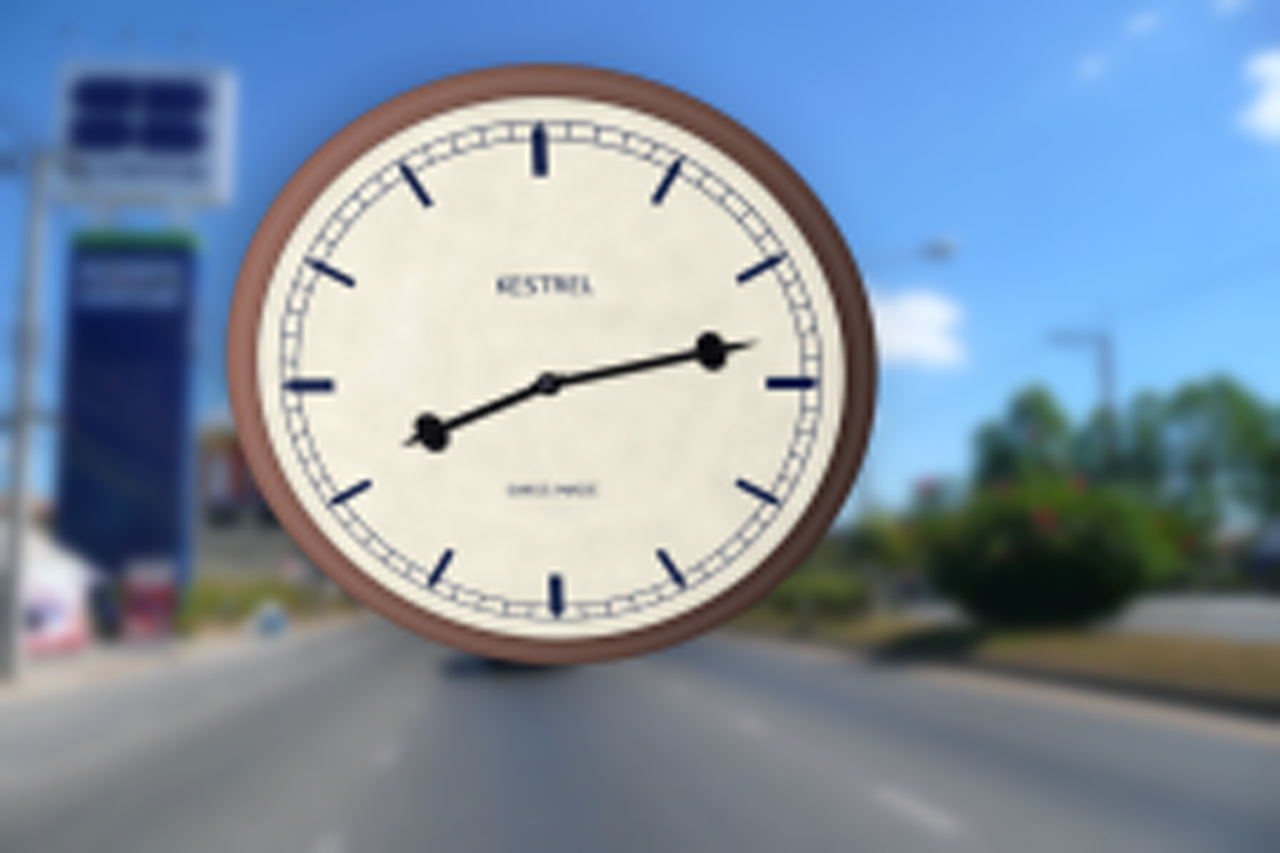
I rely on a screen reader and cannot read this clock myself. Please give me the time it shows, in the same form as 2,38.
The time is 8,13
